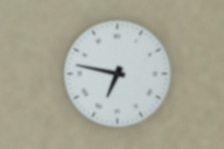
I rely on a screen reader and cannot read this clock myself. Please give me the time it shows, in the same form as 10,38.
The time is 6,47
